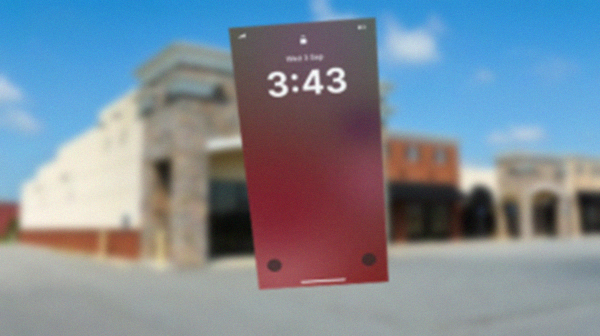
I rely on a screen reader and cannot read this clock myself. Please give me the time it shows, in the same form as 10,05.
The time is 3,43
